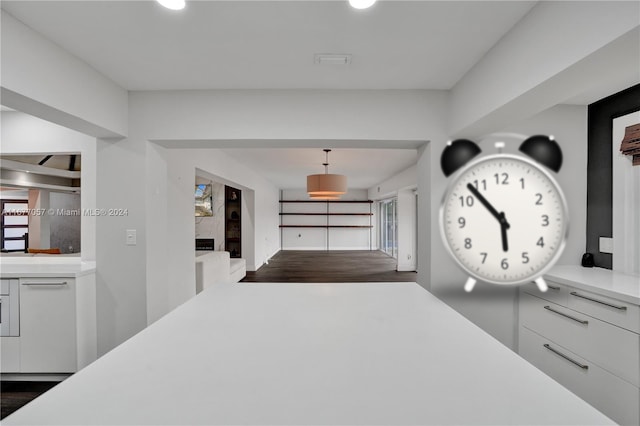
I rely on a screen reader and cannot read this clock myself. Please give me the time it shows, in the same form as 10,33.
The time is 5,53
